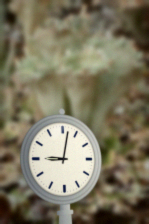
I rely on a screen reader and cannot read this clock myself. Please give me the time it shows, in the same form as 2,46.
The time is 9,02
